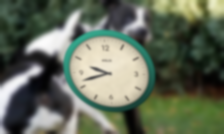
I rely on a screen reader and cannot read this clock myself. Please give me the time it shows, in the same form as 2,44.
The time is 9,42
